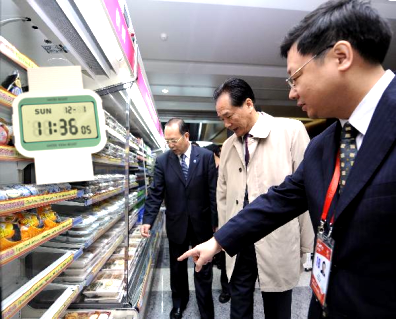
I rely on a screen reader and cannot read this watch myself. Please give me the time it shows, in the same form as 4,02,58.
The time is 11,36,05
